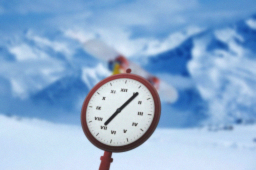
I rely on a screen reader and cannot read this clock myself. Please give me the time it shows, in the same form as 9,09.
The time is 7,06
